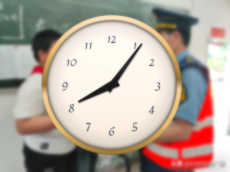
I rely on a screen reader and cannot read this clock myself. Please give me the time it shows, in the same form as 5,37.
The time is 8,06
